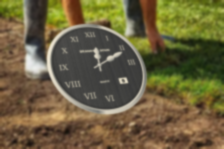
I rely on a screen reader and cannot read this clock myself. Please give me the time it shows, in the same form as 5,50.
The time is 12,11
